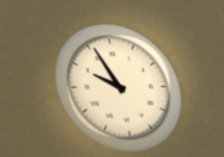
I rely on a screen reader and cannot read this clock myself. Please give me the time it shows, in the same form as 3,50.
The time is 9,56
